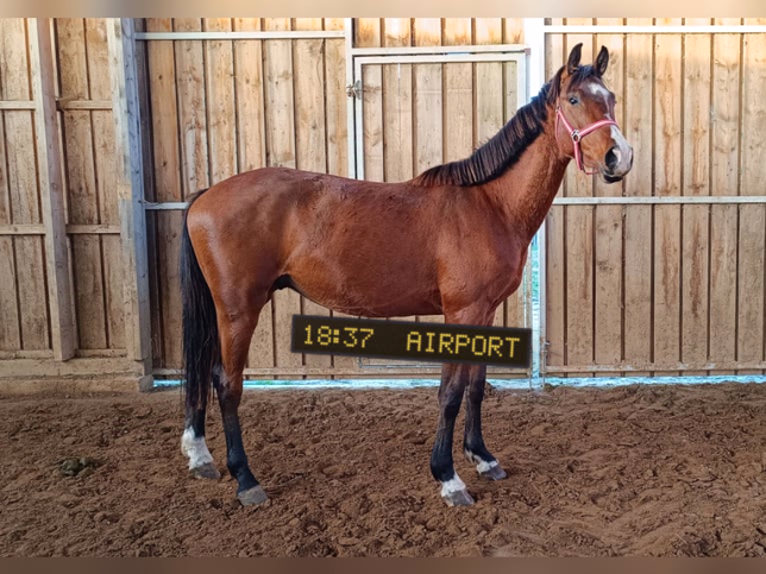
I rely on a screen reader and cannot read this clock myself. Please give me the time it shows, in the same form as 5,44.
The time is 18,37
